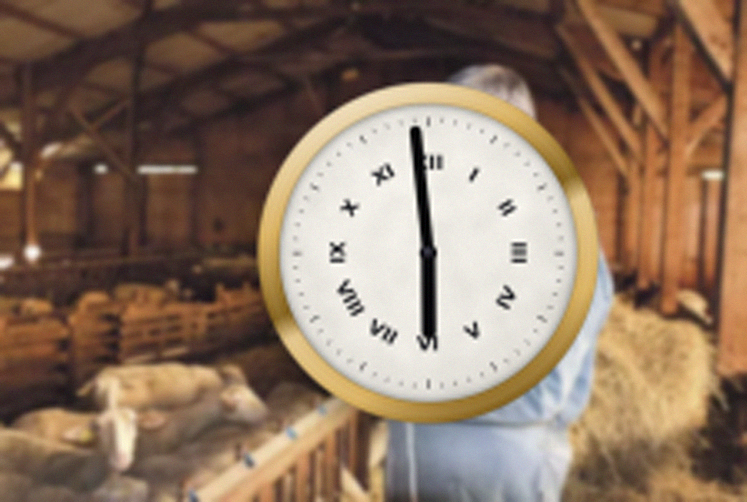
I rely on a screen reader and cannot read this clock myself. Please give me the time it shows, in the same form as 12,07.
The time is 5,59
